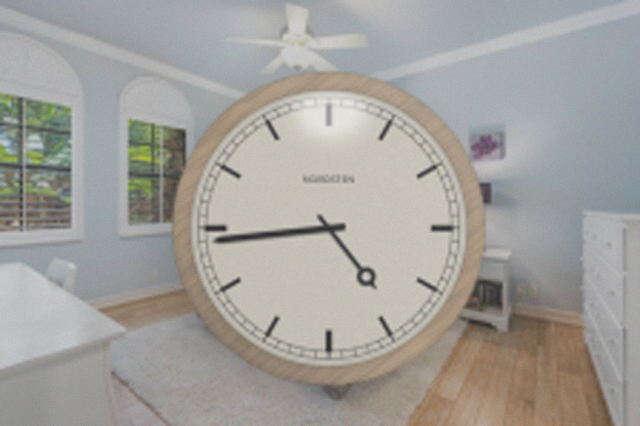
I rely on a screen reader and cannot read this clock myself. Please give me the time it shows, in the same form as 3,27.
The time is 4,44
